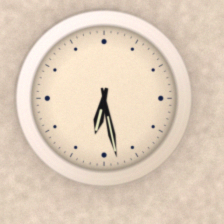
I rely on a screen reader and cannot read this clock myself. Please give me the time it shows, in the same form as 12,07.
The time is 6,28
